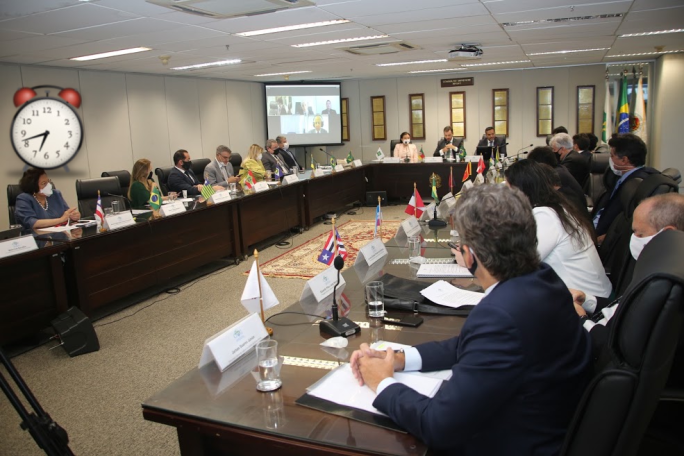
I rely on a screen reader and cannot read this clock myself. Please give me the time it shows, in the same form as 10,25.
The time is 6,42
